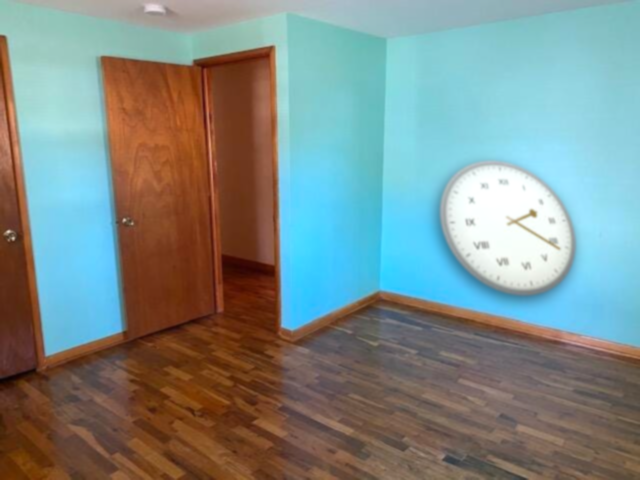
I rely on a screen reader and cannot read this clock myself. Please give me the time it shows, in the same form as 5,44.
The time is 2,21
